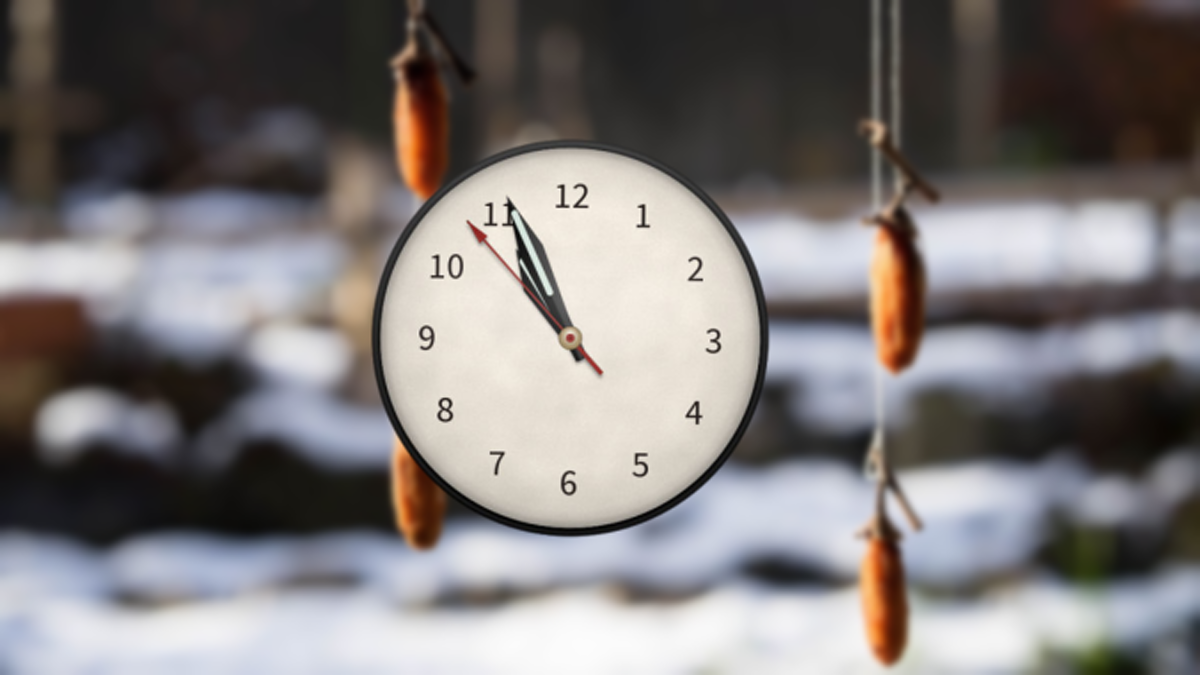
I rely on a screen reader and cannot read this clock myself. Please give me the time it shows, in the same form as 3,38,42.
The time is 10,55,53
